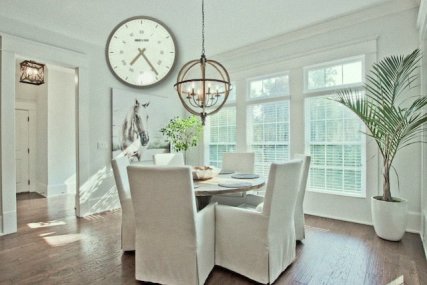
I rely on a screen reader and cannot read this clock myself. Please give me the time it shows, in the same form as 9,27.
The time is 7,24
